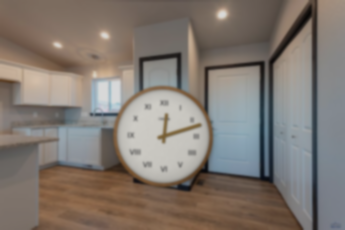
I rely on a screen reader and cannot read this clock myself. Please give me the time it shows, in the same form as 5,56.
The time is 12,12
